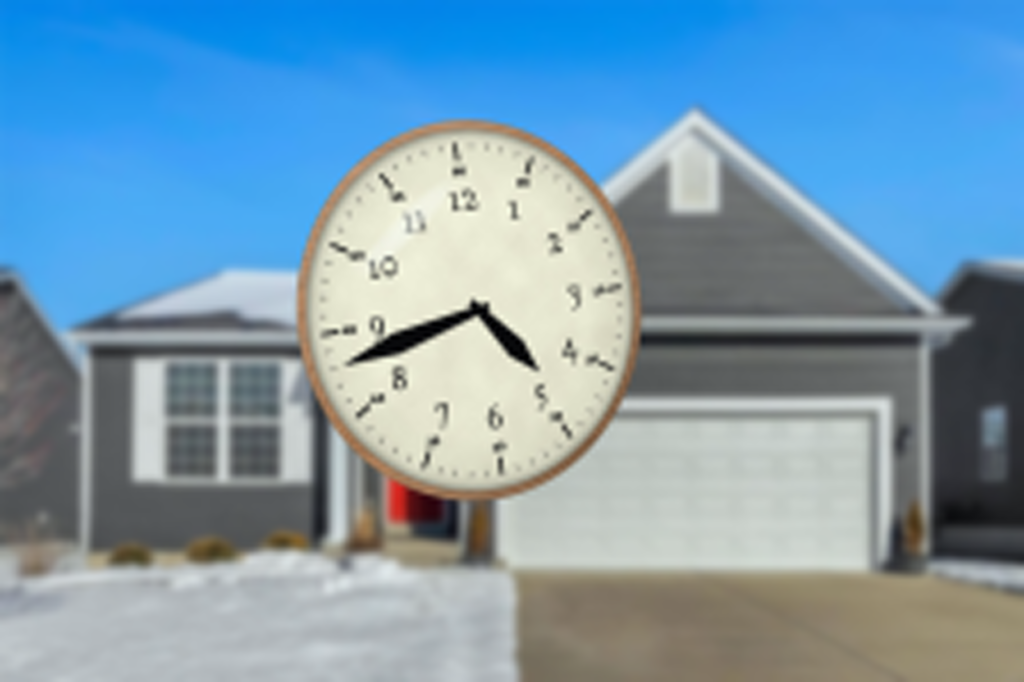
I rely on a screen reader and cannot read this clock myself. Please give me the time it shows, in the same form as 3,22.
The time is 4,43
